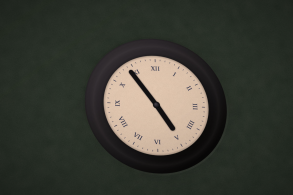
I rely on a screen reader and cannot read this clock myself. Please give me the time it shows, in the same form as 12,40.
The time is 4,54
